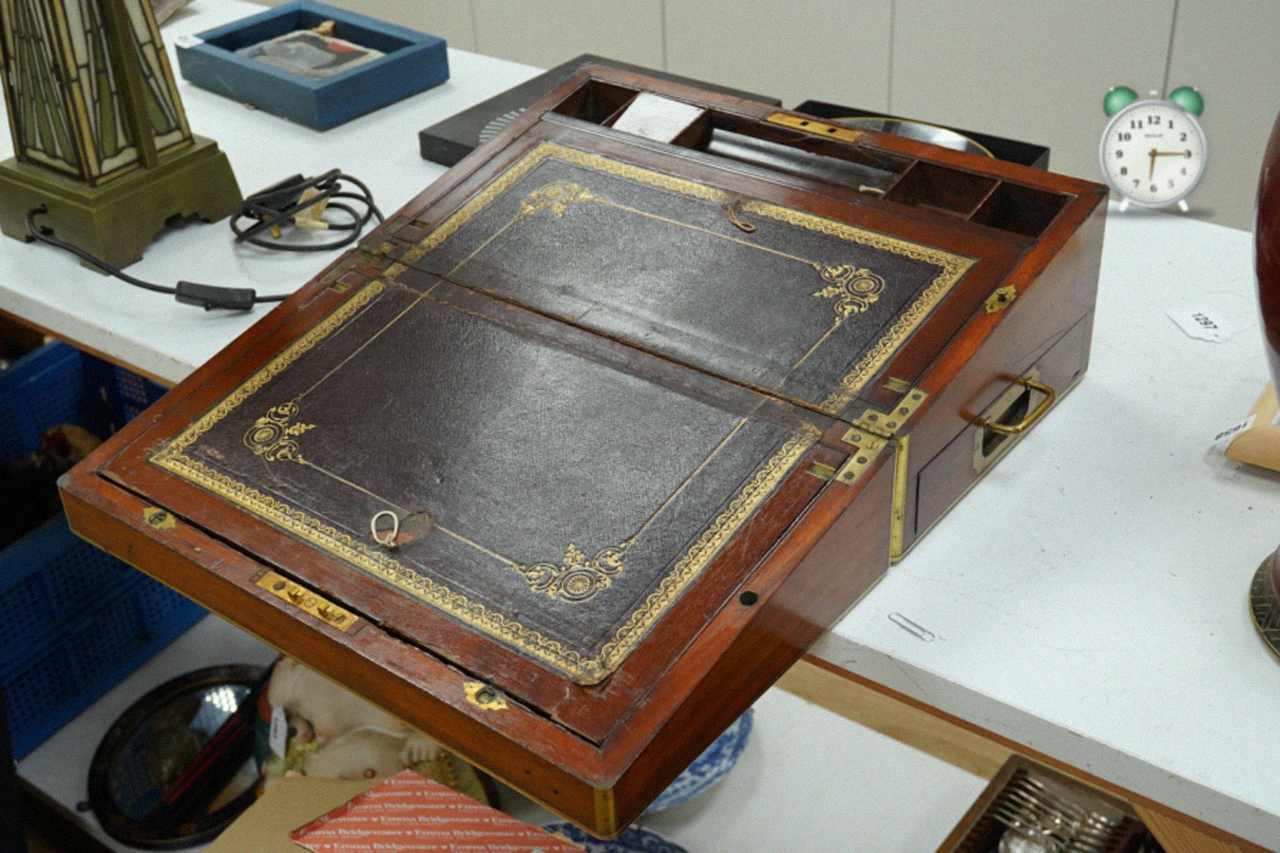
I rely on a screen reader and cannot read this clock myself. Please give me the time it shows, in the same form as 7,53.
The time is 6,15
